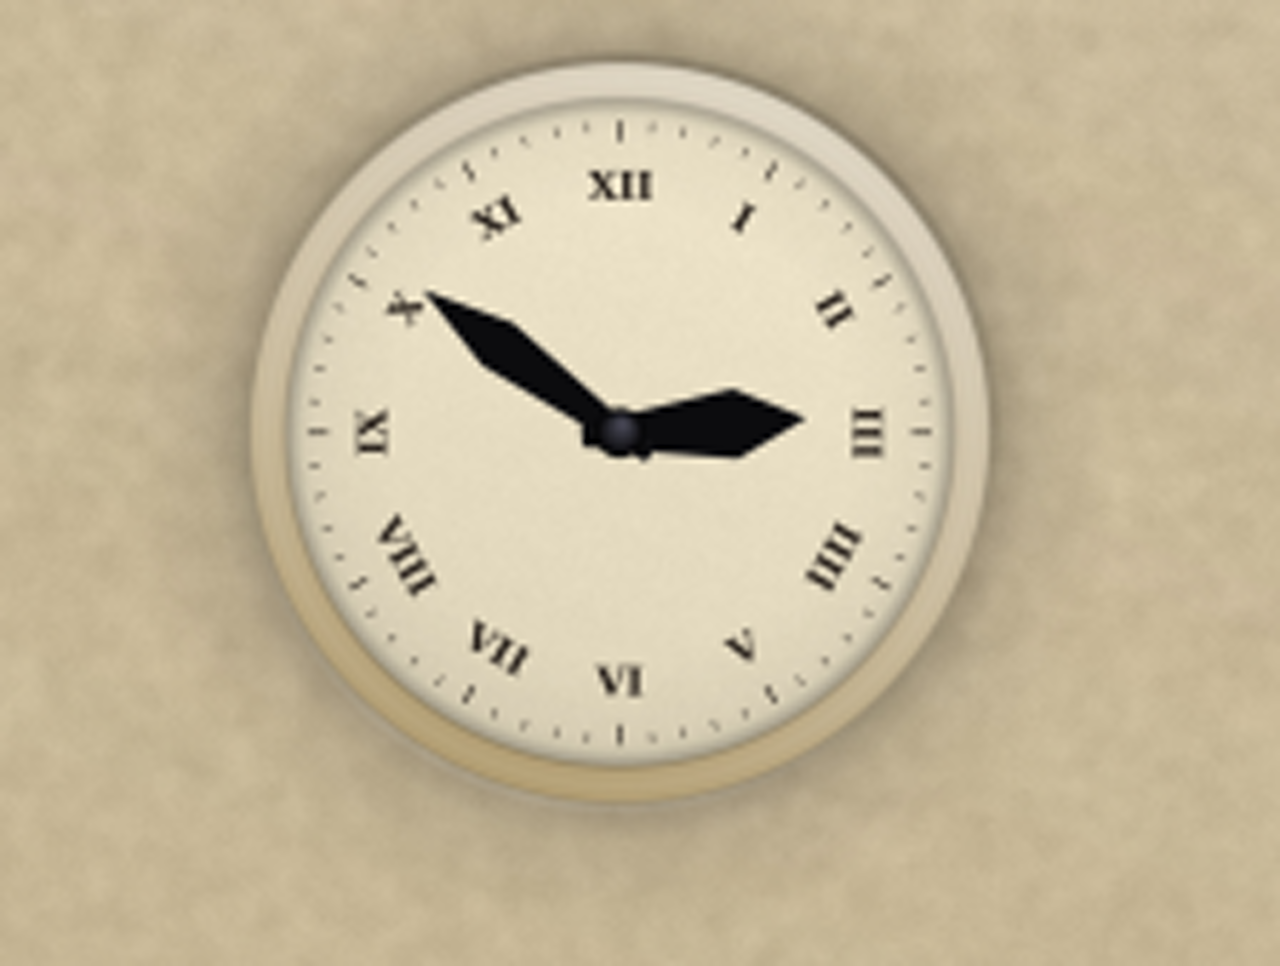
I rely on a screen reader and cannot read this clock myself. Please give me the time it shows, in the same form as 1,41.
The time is 2,51
